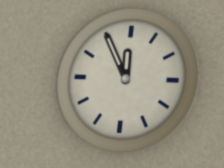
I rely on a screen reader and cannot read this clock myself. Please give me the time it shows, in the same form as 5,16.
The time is 11,55
